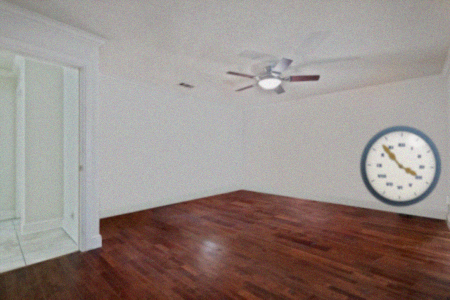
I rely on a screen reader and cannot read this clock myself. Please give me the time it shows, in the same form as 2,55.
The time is 3,53
